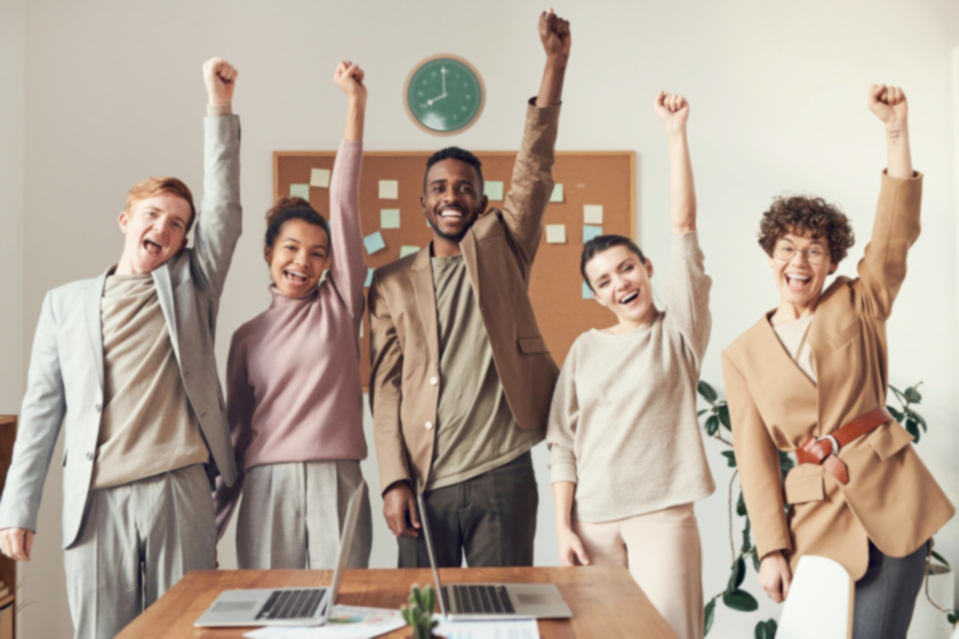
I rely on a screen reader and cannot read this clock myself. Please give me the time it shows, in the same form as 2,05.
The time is 7,59
